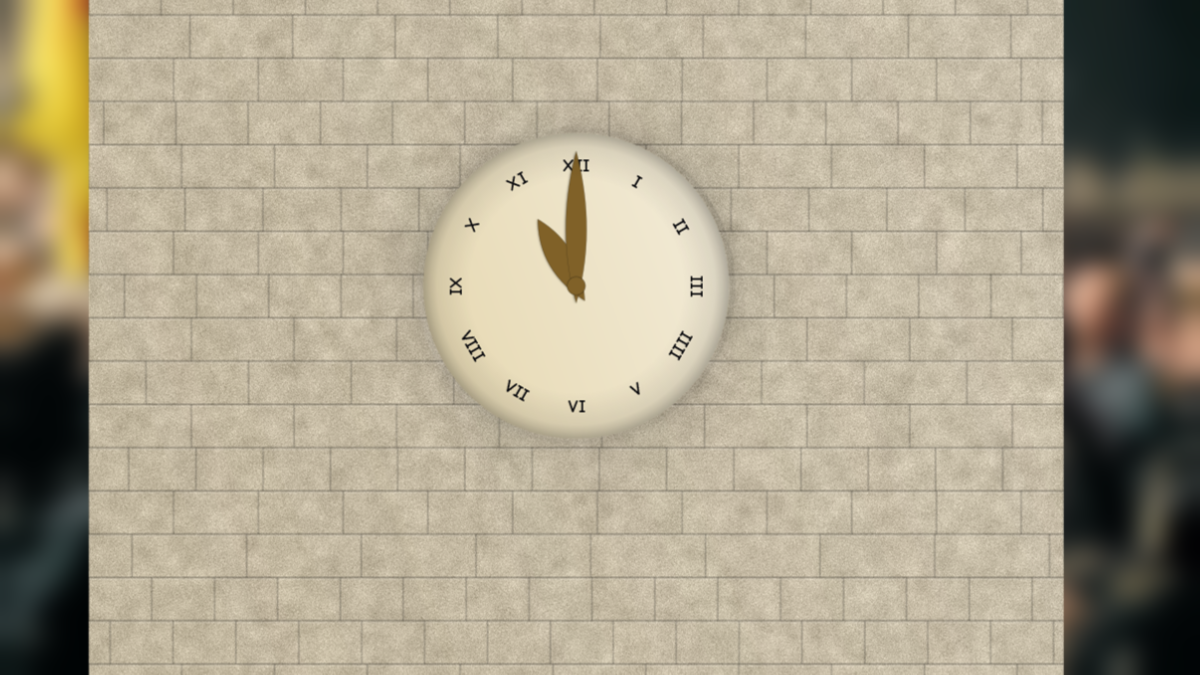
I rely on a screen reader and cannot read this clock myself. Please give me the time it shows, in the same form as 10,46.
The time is 11,00
